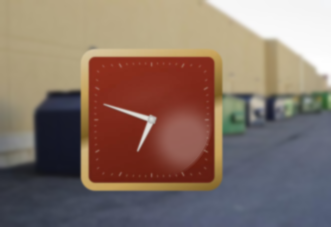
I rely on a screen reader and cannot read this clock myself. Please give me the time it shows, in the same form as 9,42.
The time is 6,48
